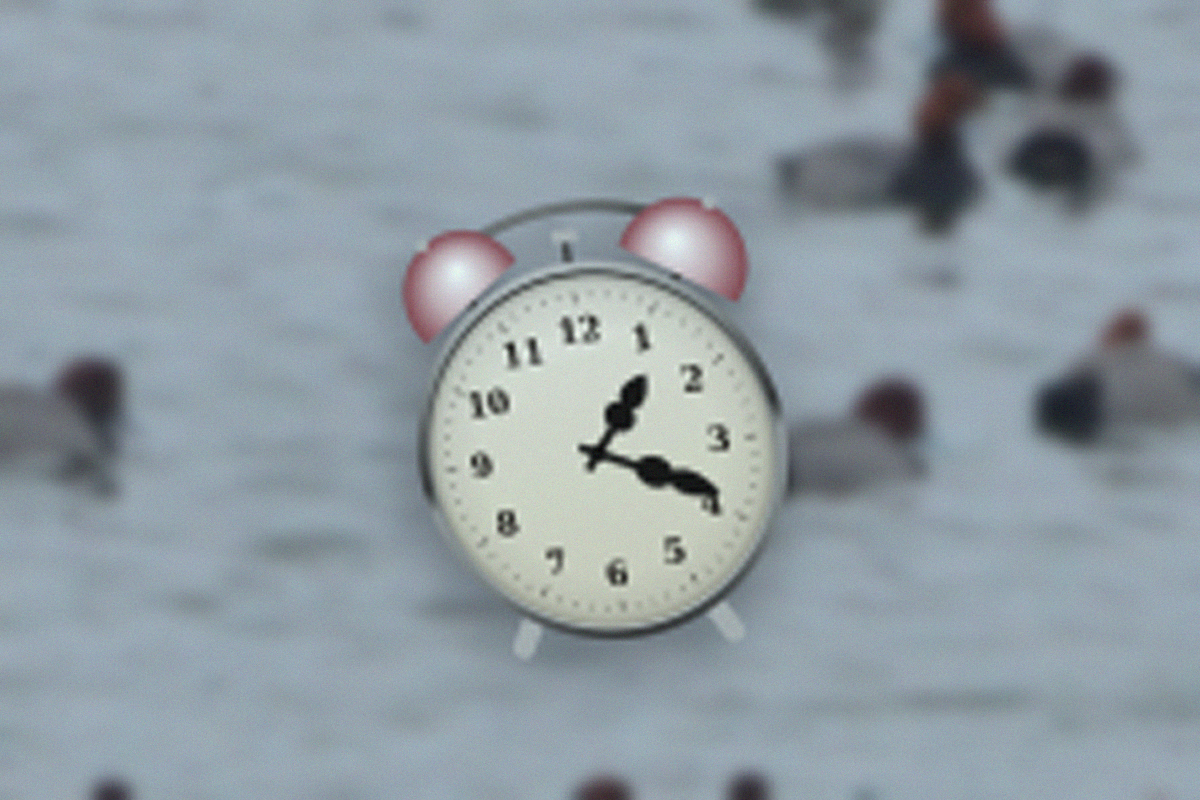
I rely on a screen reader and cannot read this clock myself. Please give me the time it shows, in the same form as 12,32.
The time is 1,19
